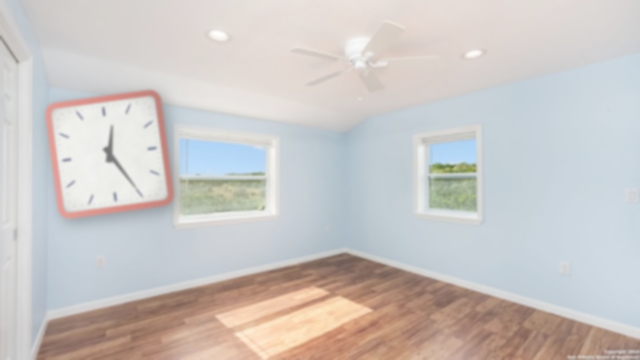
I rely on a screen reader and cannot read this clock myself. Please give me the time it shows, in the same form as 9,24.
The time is 12,25
